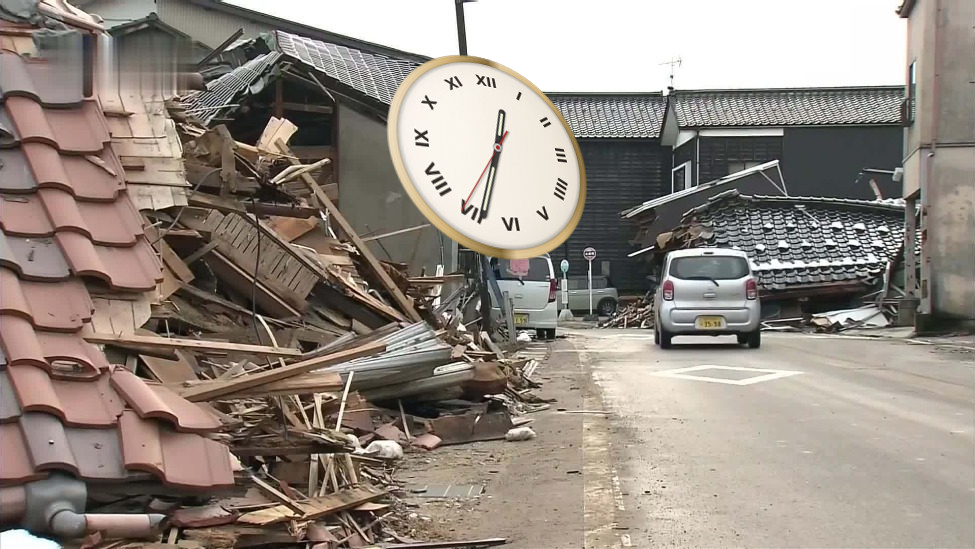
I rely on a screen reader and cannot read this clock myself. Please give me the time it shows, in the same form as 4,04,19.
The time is 12,33,36
